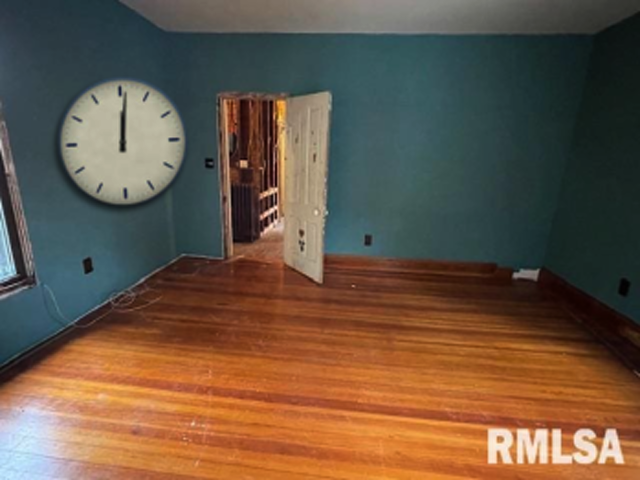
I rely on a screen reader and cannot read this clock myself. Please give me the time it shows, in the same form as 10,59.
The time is 12,01
